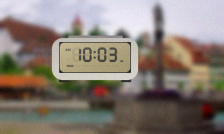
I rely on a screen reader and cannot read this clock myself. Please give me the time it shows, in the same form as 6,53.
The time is 10,03
